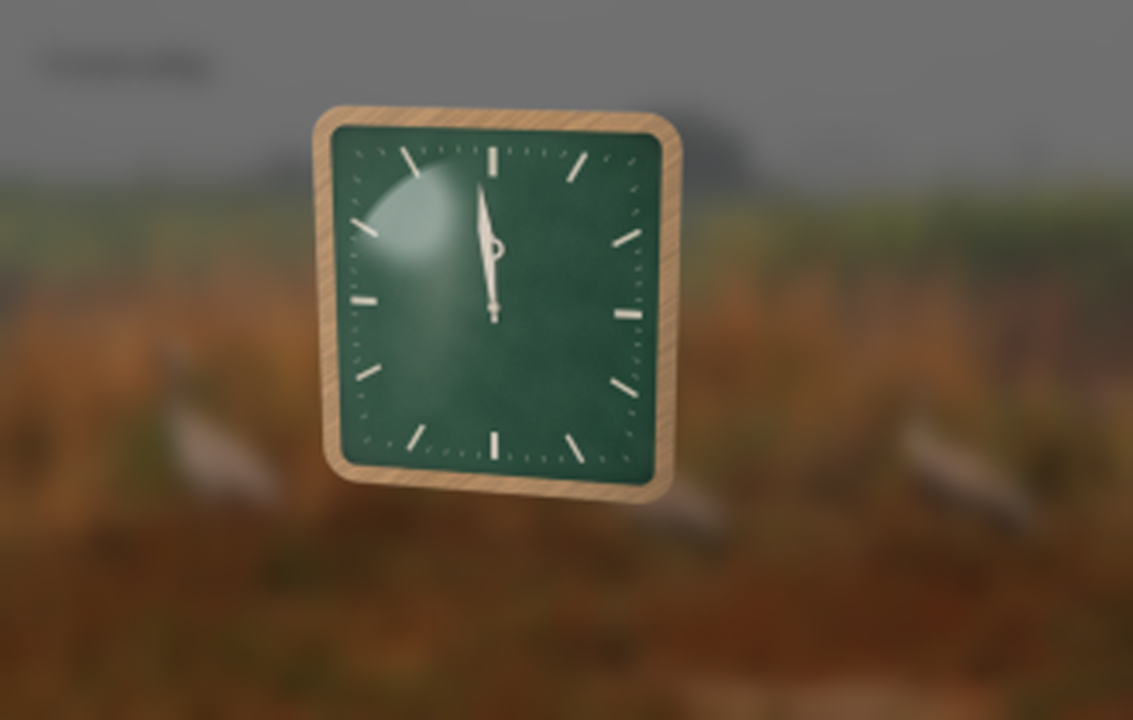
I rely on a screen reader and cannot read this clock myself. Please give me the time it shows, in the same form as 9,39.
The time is 11,59
